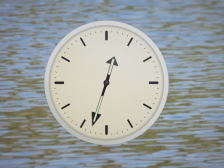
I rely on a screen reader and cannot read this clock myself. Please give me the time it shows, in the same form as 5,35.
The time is 12,33
